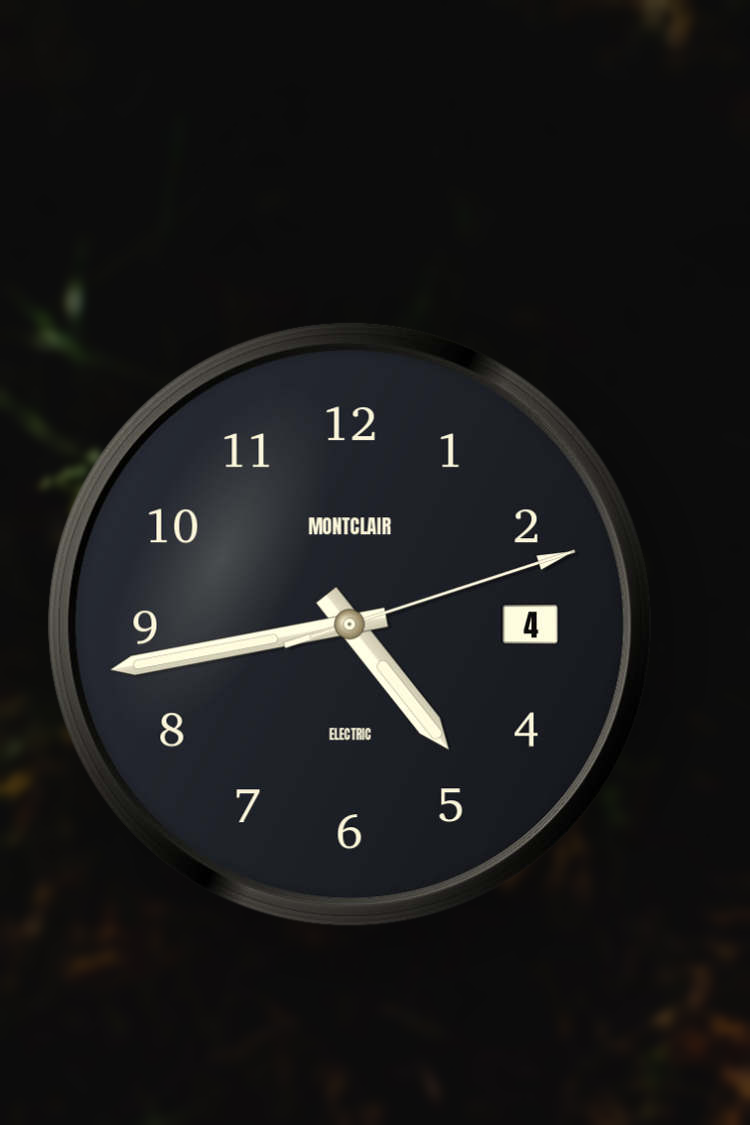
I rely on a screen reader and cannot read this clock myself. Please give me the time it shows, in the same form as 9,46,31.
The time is 4,43,12
